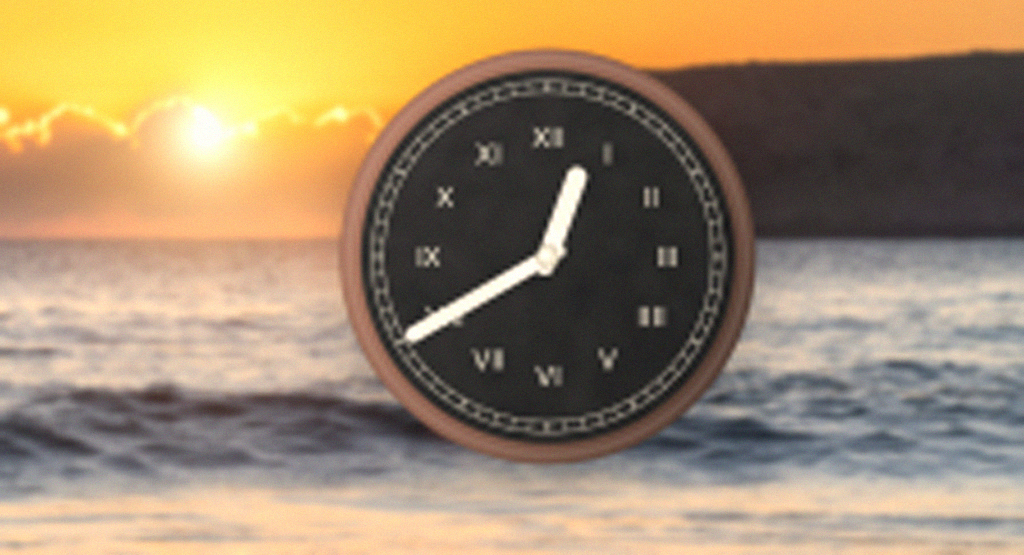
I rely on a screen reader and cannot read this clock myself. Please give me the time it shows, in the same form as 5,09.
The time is 12,40
